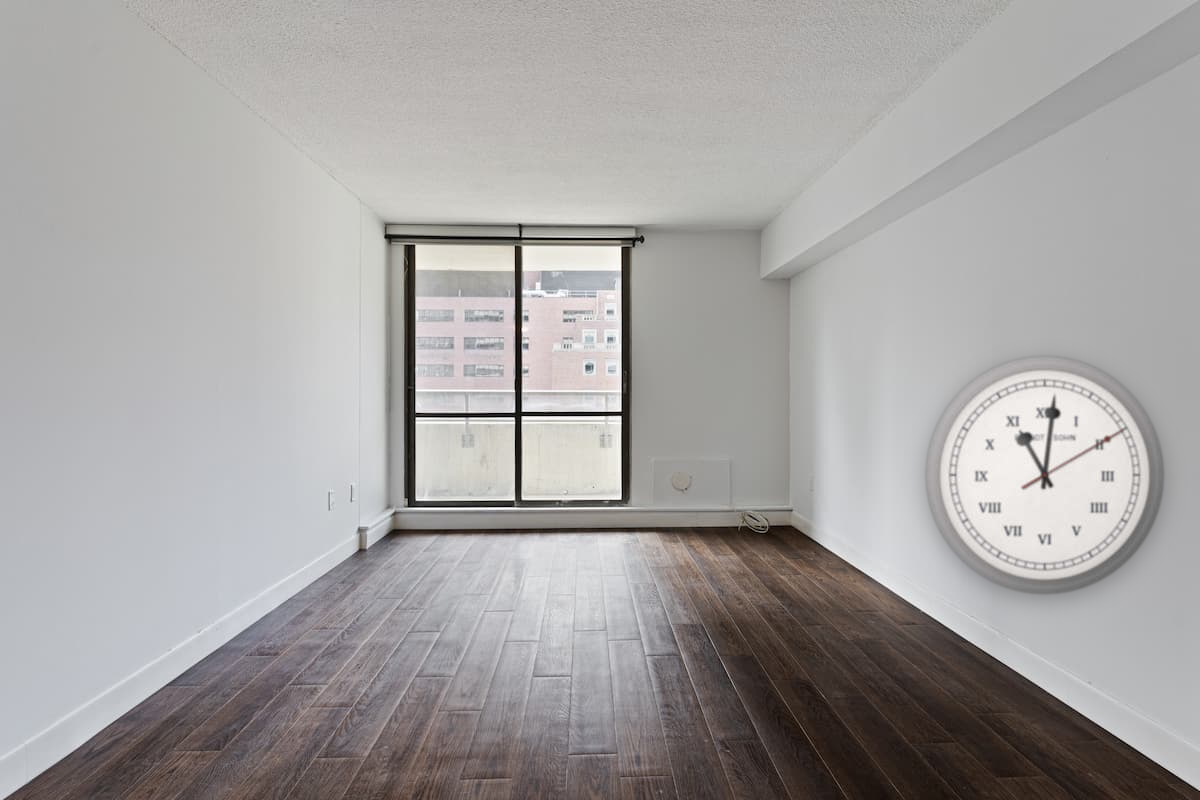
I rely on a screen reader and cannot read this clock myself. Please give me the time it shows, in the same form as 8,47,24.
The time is 11,01,10
